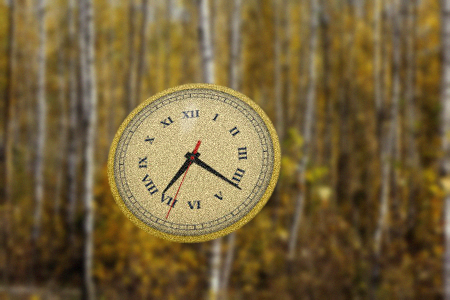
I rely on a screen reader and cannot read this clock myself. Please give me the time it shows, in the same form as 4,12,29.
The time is 7,21,34
